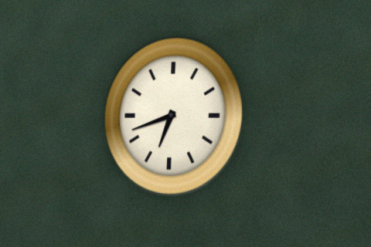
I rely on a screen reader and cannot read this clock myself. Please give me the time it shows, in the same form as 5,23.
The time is 6,42
